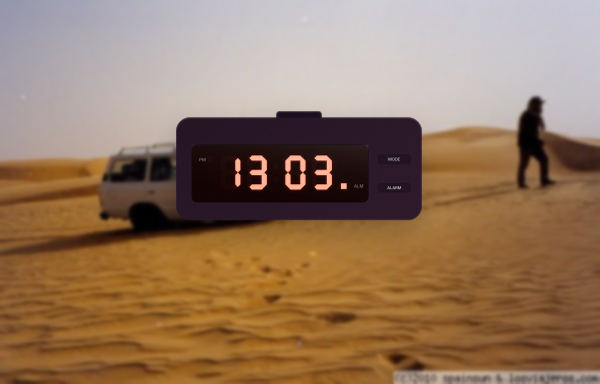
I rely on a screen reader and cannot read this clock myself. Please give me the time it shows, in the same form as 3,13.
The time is 13,03
